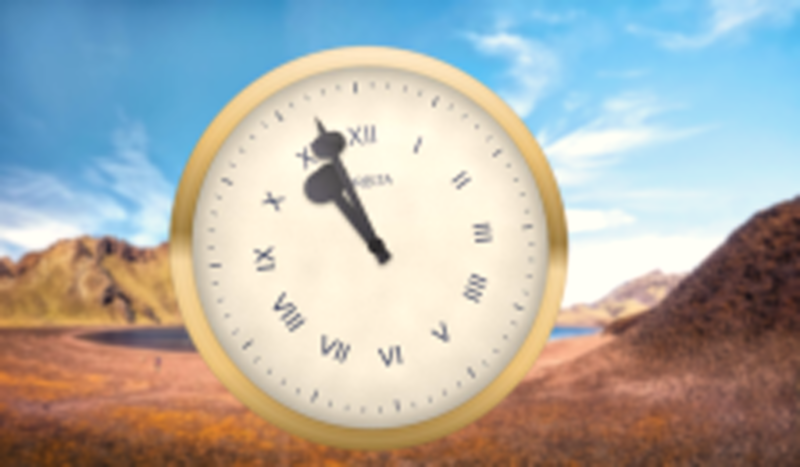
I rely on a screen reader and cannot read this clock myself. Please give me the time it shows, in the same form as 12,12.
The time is 10,57
